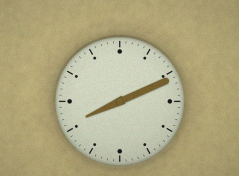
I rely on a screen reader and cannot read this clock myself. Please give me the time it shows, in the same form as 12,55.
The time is 8,11
